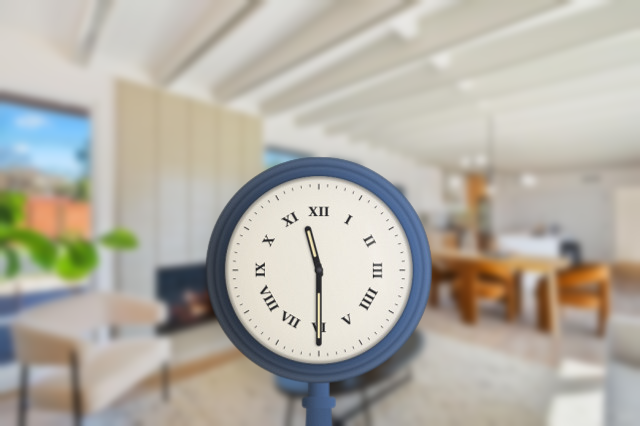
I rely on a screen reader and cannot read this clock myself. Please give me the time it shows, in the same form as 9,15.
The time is 11,30
